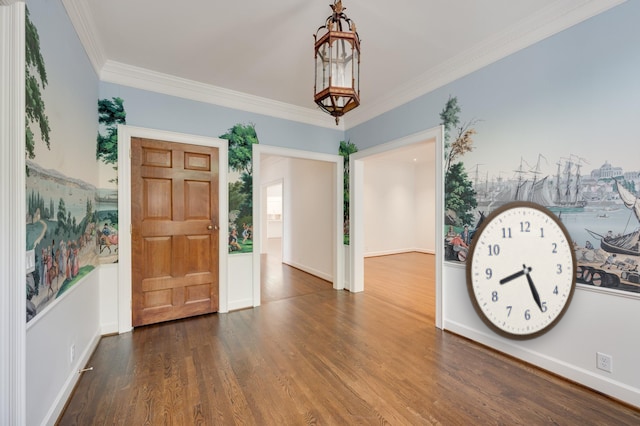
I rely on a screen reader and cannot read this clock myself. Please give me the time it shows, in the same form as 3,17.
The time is 8,26
